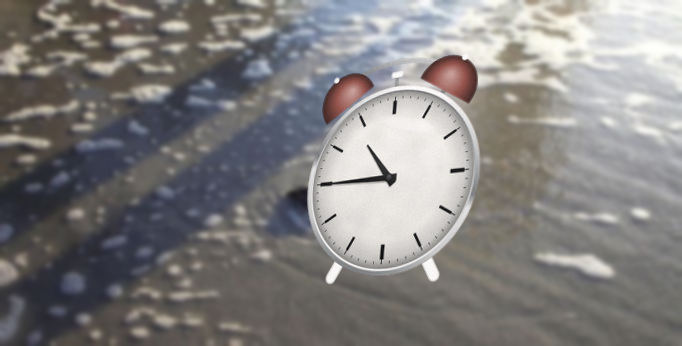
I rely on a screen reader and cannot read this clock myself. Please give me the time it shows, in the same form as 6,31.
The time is 10,45
